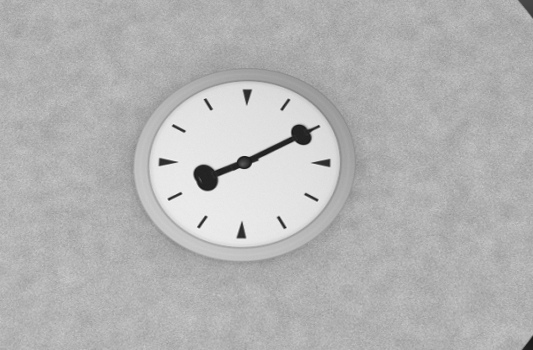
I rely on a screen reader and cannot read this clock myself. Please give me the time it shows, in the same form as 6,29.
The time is 8,10
